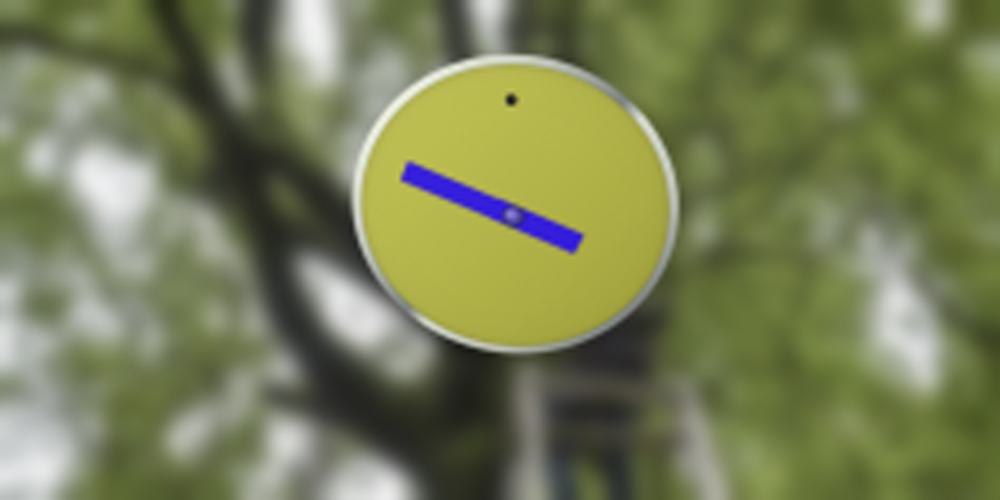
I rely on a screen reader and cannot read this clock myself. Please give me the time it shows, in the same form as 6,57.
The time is 3,49
